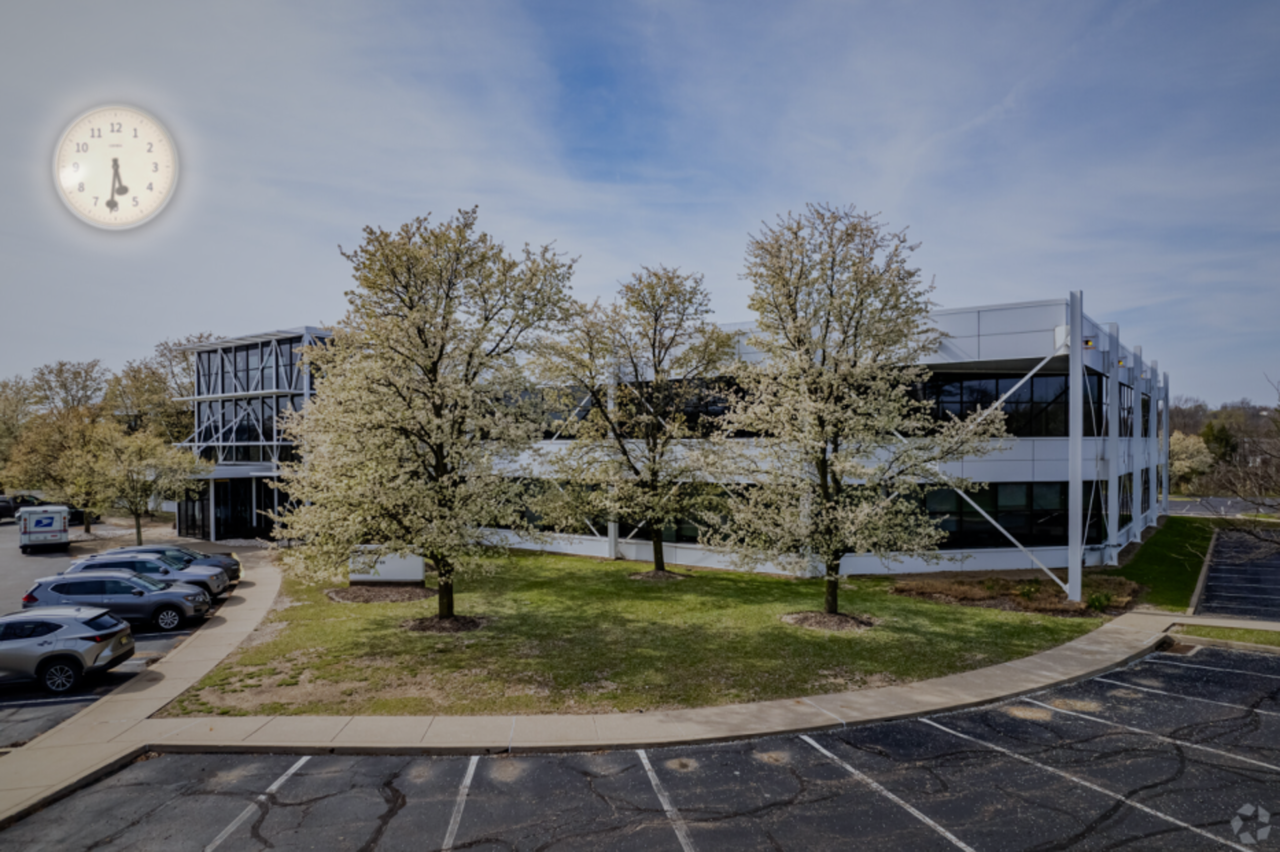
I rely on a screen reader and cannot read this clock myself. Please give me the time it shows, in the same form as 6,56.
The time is 5,31
